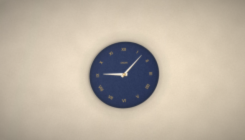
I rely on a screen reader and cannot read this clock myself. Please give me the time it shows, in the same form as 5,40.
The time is 9,07
